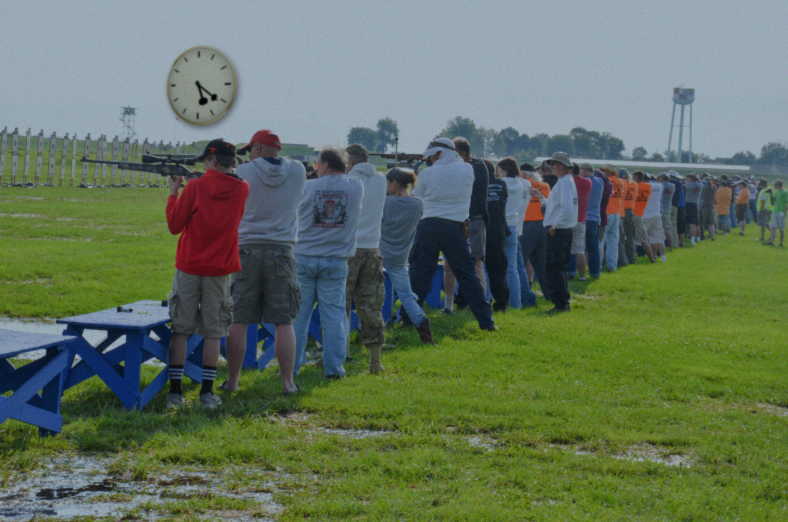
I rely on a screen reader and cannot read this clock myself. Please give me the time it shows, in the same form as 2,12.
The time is 5,21
